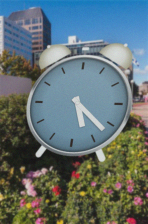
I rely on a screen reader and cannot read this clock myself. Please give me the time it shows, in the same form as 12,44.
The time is 5,22
